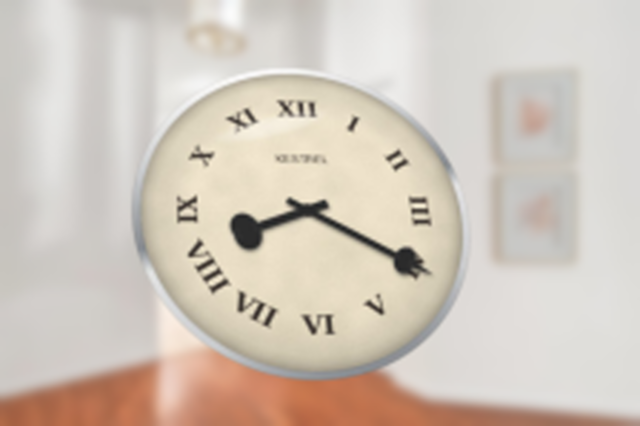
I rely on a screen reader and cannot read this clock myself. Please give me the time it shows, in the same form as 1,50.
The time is 8,20
